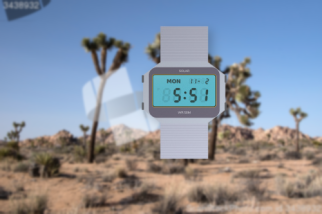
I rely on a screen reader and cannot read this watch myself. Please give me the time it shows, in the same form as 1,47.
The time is 5,51
